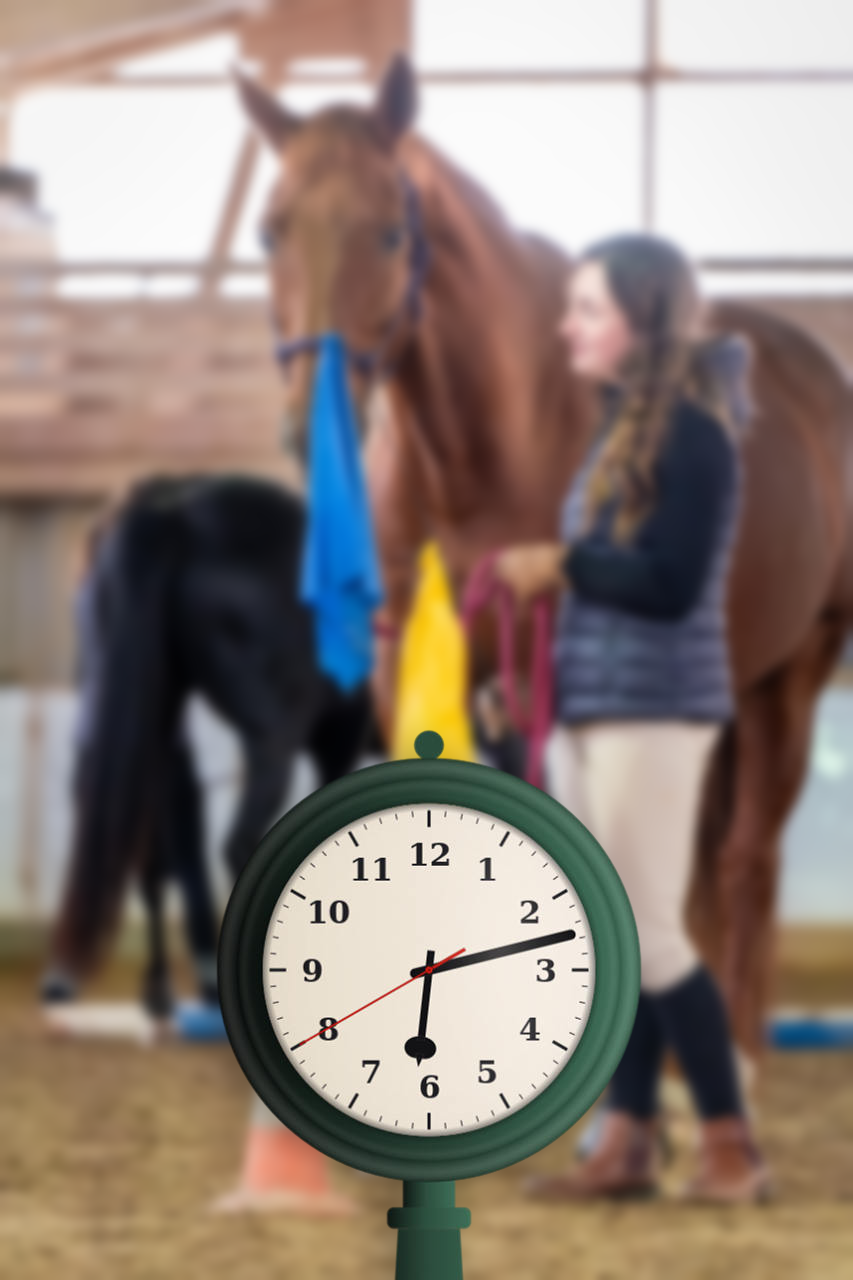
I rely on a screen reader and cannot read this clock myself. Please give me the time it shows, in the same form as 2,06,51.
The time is 6,12,40
